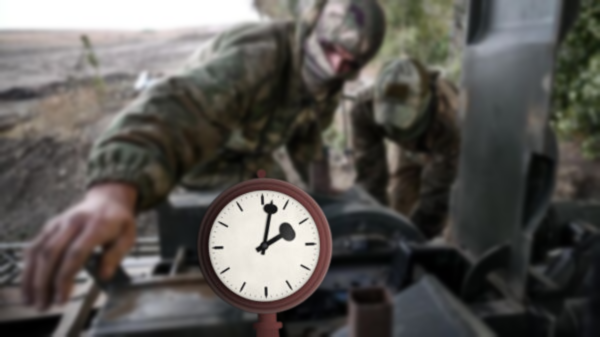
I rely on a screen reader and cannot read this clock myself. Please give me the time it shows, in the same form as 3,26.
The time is 2,02
